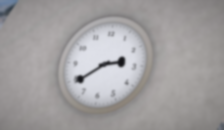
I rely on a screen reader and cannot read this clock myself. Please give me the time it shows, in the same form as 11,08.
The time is 2,39
